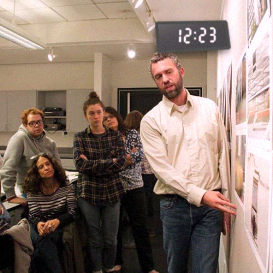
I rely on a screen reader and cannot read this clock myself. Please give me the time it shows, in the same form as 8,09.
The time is 12,23
